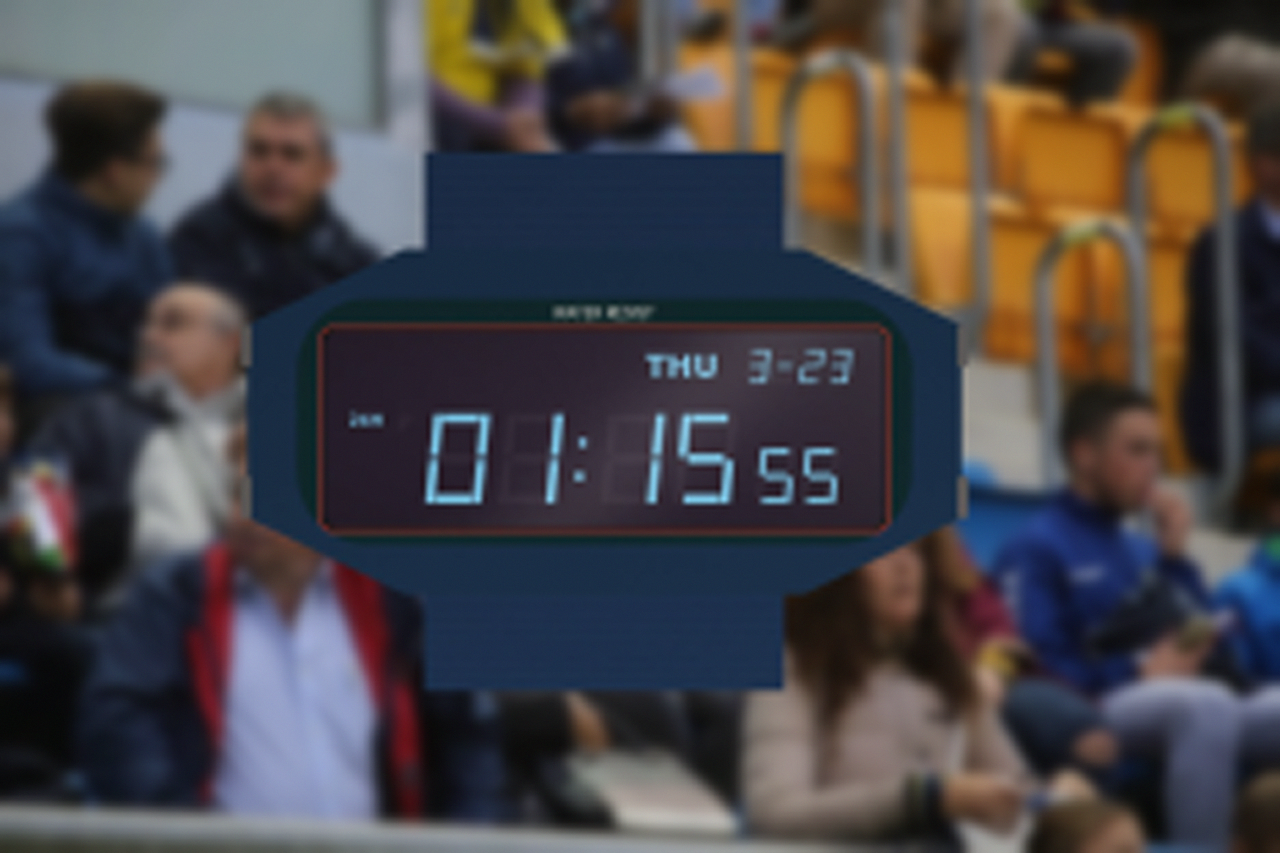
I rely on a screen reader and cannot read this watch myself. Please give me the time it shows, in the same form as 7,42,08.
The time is 1,15,55
